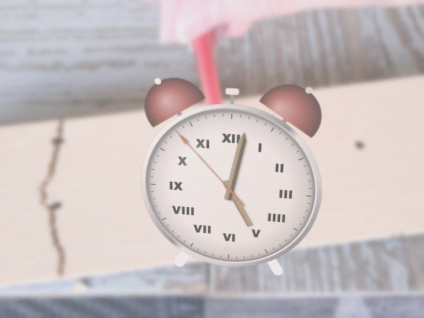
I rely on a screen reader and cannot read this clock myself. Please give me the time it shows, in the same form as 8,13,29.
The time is 5,01,53
